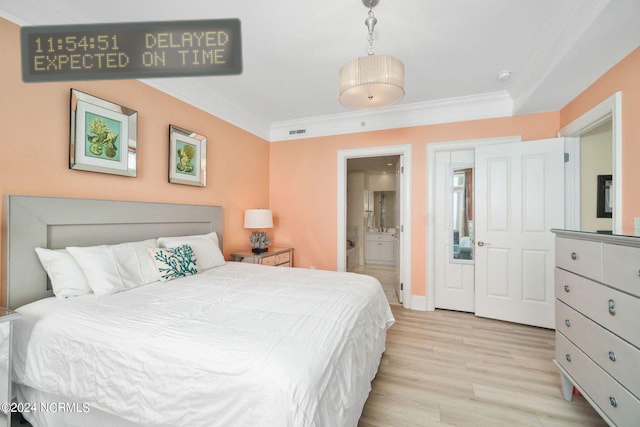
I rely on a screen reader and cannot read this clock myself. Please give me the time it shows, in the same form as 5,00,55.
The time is 11,54,51
